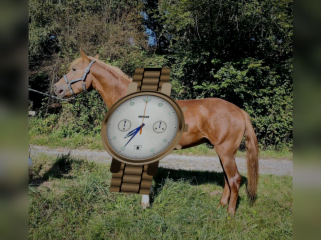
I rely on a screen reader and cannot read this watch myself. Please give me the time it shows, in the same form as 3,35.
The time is 7,35
